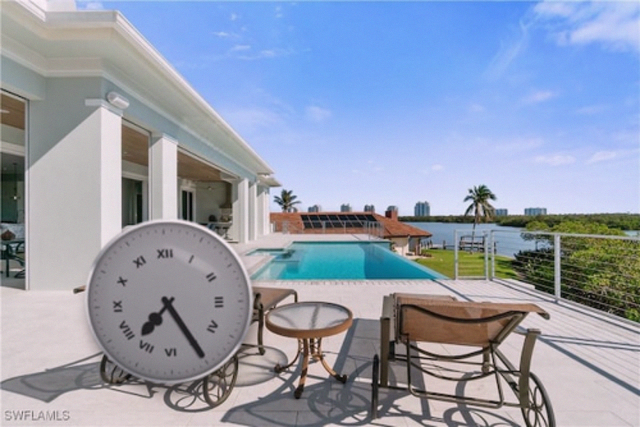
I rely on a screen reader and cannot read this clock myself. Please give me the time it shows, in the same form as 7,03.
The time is 7,25
